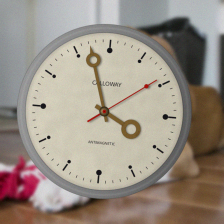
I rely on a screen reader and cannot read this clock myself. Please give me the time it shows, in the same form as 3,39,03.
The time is 3,57,09
